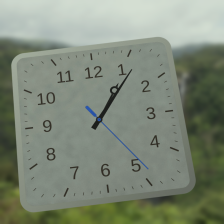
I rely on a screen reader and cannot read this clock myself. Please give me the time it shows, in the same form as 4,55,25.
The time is 1,06,24
